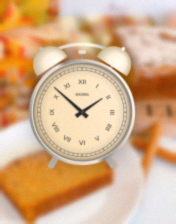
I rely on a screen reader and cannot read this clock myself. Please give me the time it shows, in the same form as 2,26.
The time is 1,52
